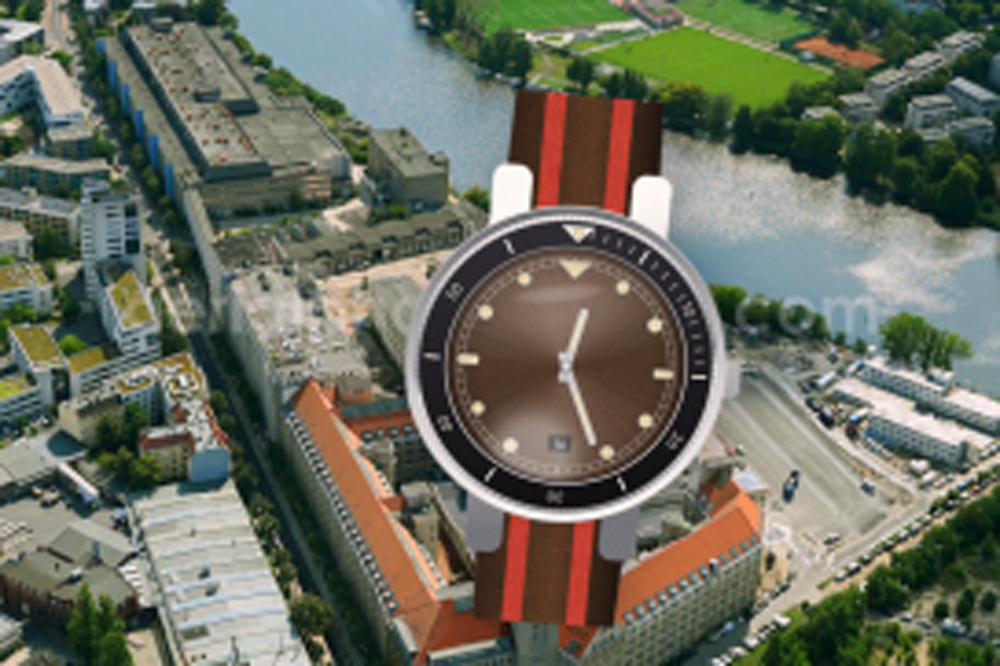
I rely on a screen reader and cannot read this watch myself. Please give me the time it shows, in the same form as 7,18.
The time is 12,26
